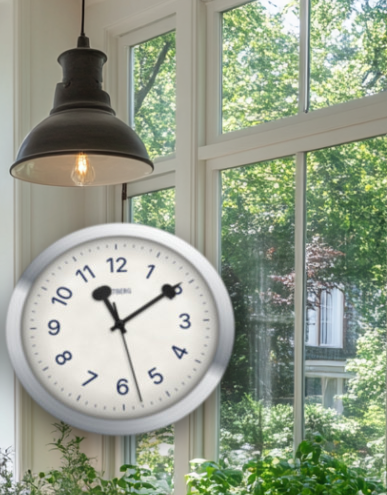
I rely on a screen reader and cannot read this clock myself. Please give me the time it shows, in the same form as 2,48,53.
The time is 11,09,28
